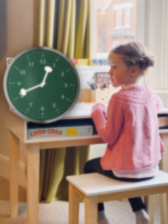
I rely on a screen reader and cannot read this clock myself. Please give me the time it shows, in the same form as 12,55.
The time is 12,41
